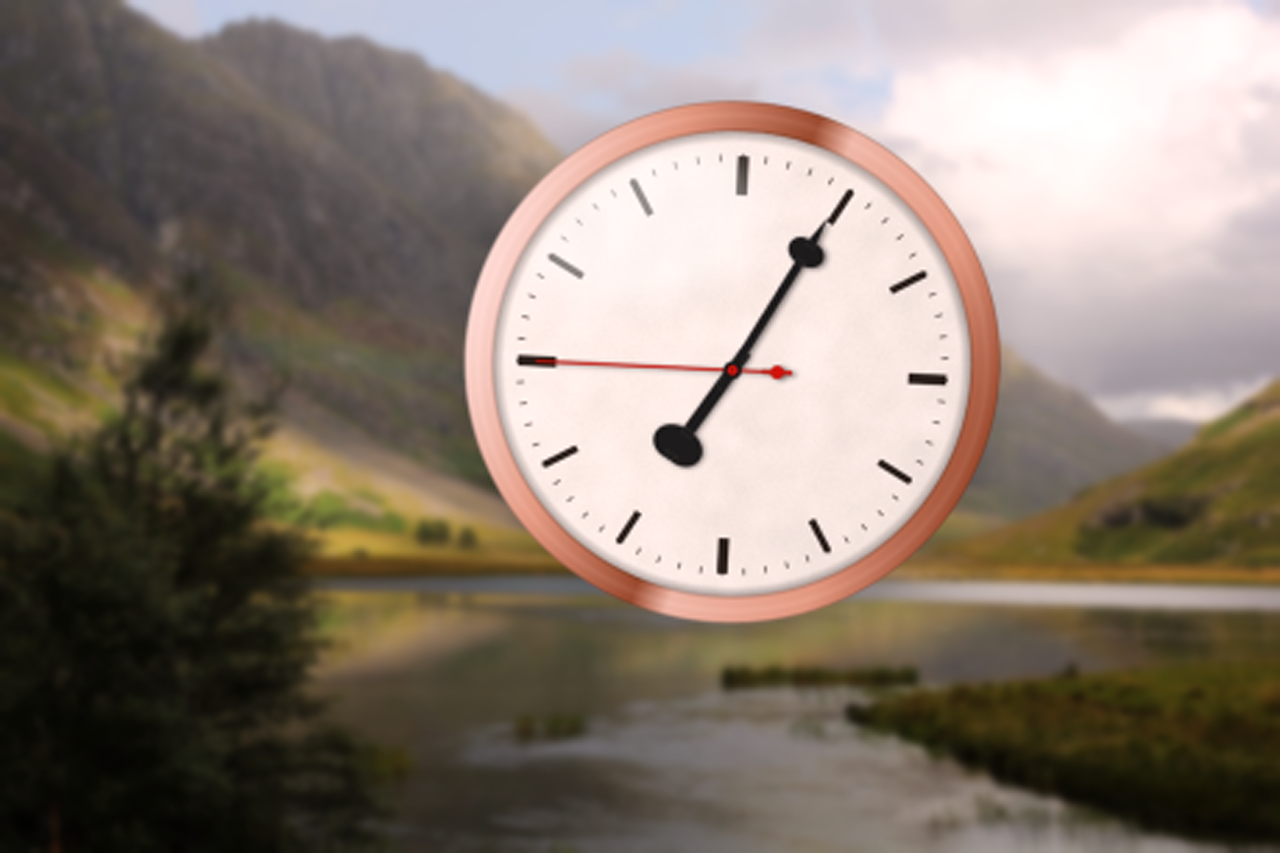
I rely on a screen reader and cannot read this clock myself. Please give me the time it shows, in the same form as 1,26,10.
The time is 7,04,45
